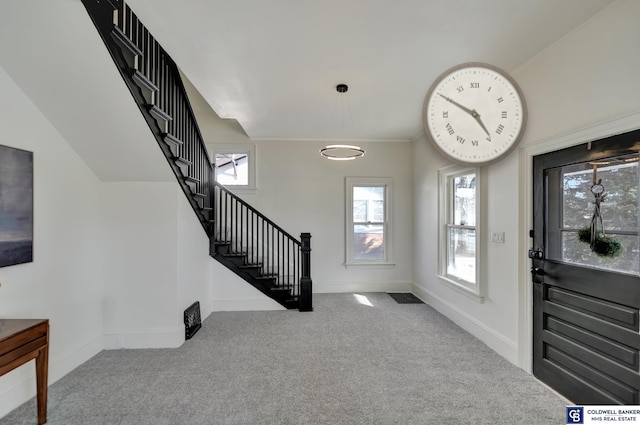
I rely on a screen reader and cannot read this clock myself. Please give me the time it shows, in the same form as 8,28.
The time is 4,50
